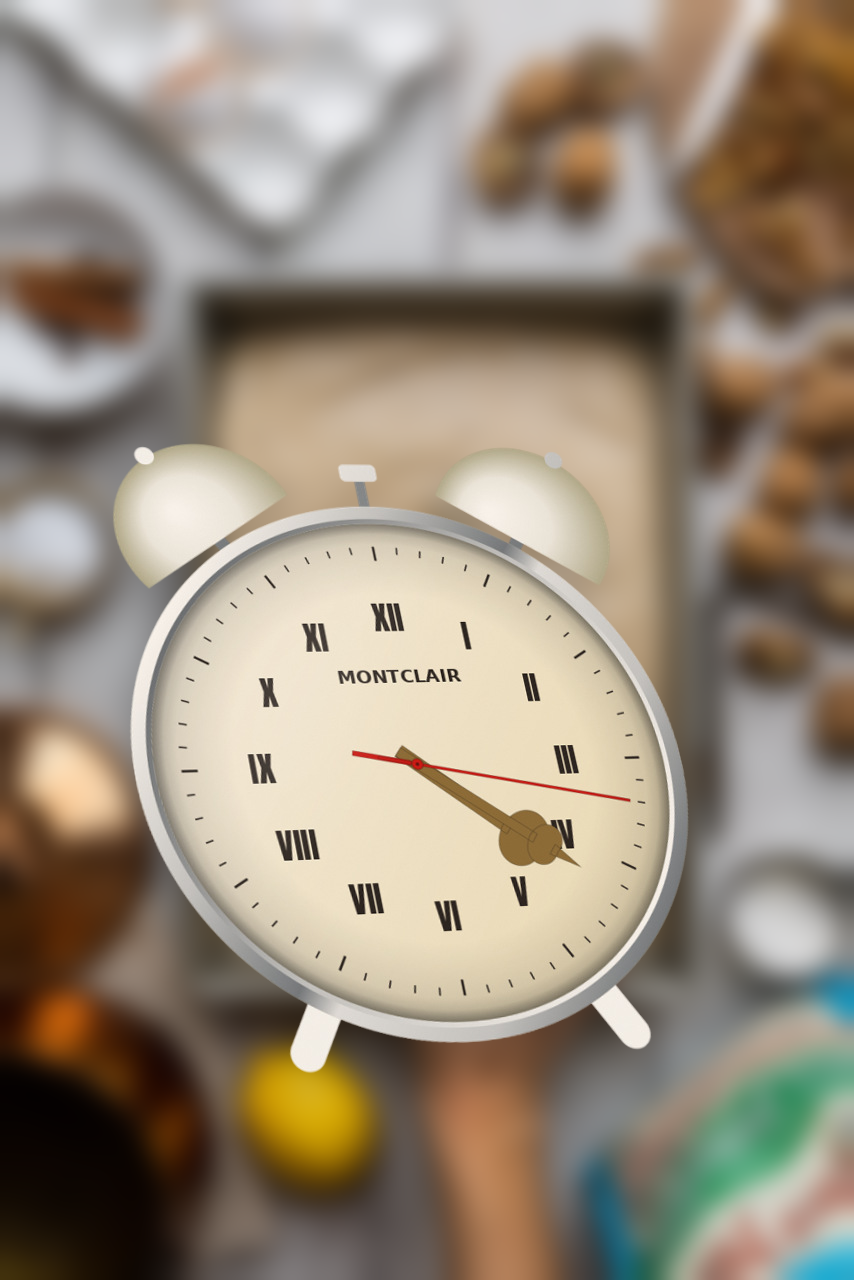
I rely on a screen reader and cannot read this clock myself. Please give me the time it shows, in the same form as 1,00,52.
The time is 4,21,17
